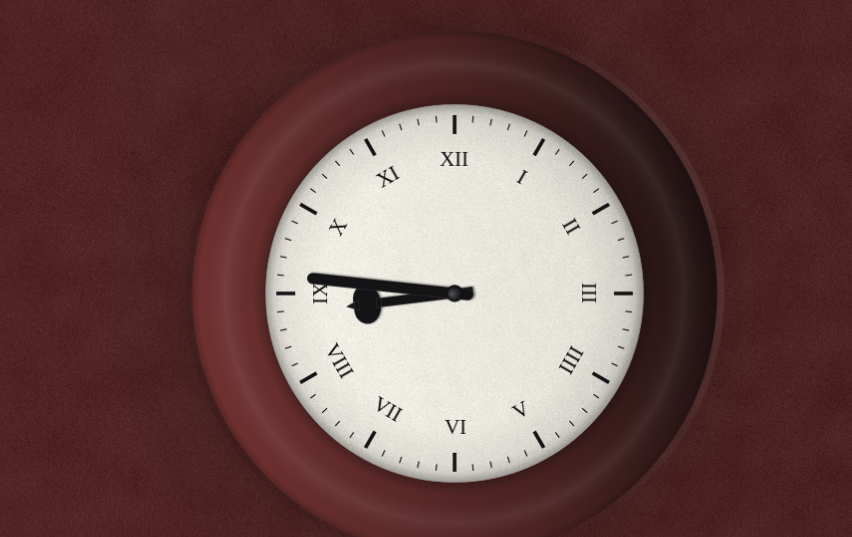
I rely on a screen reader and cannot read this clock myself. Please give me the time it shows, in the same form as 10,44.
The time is 8,46
